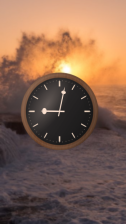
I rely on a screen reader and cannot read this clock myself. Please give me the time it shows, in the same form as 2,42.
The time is 9,02
